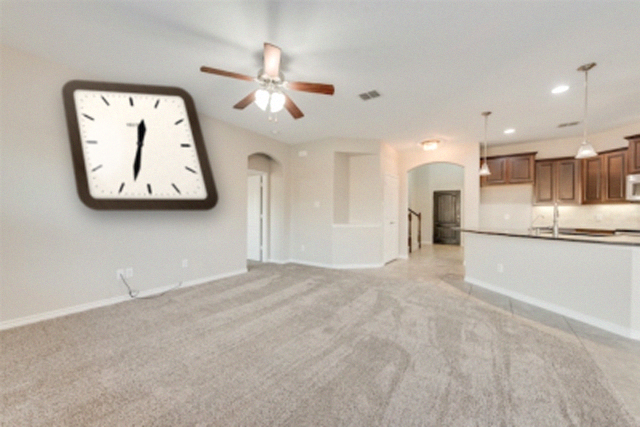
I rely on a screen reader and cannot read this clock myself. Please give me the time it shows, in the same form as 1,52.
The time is 12,33
